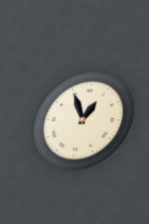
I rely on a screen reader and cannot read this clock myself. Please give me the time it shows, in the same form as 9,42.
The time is 12,55
